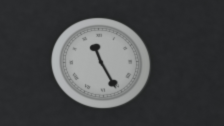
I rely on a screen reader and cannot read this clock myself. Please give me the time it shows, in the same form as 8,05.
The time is 11,26
